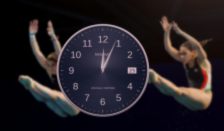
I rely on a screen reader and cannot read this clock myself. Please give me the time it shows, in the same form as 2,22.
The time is 12,04
